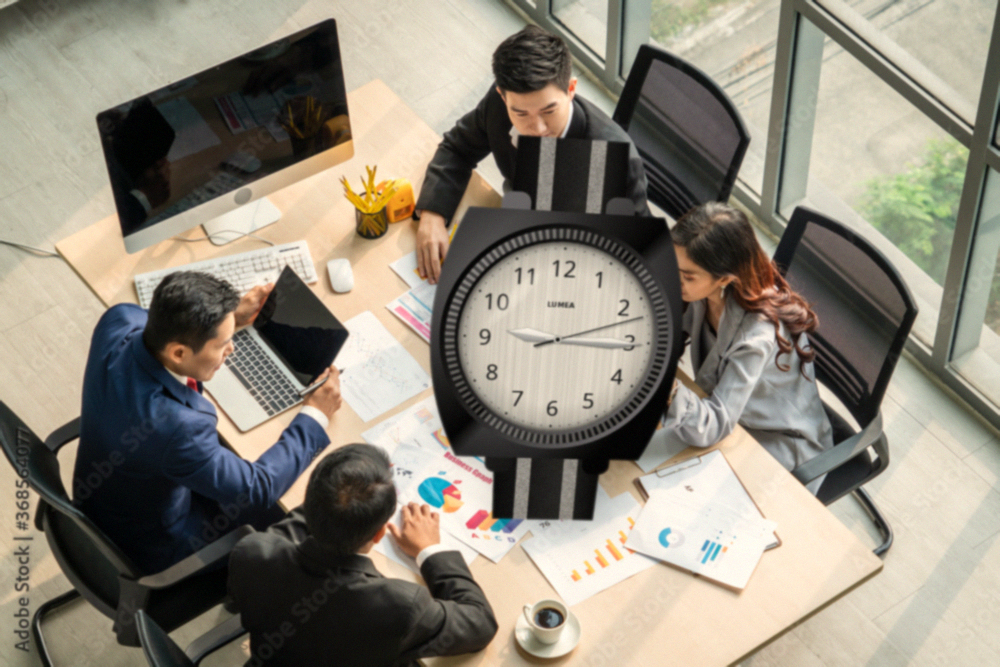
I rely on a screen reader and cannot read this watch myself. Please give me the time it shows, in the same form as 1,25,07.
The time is 9,15,12
